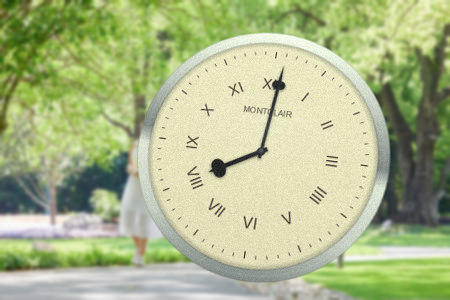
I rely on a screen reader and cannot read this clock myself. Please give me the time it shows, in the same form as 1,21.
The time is 8,01
